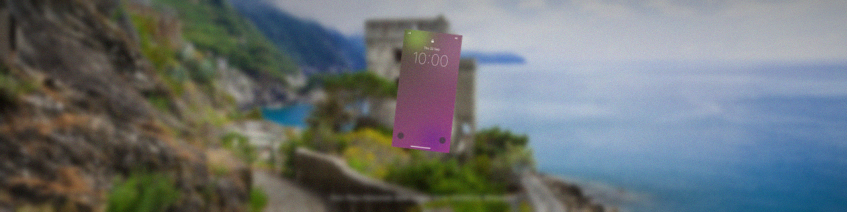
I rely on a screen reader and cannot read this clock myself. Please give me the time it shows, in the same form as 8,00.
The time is 10,00
